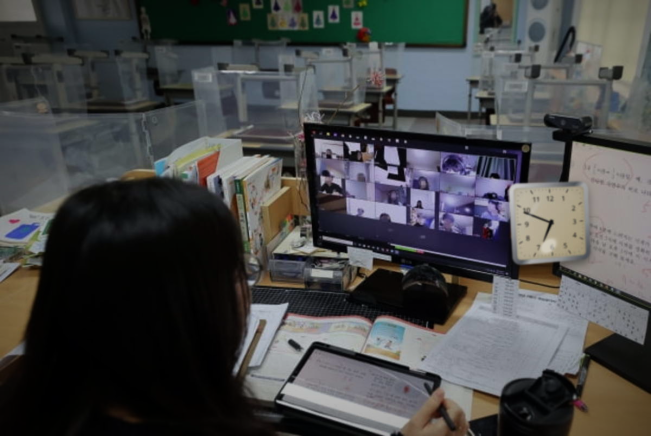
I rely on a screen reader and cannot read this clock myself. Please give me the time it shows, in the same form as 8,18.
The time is 6,49
